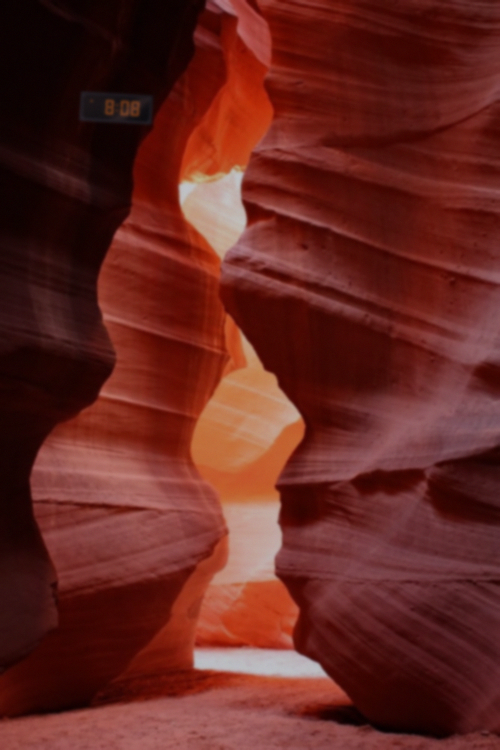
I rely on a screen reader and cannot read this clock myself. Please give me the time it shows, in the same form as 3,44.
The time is 8,08
